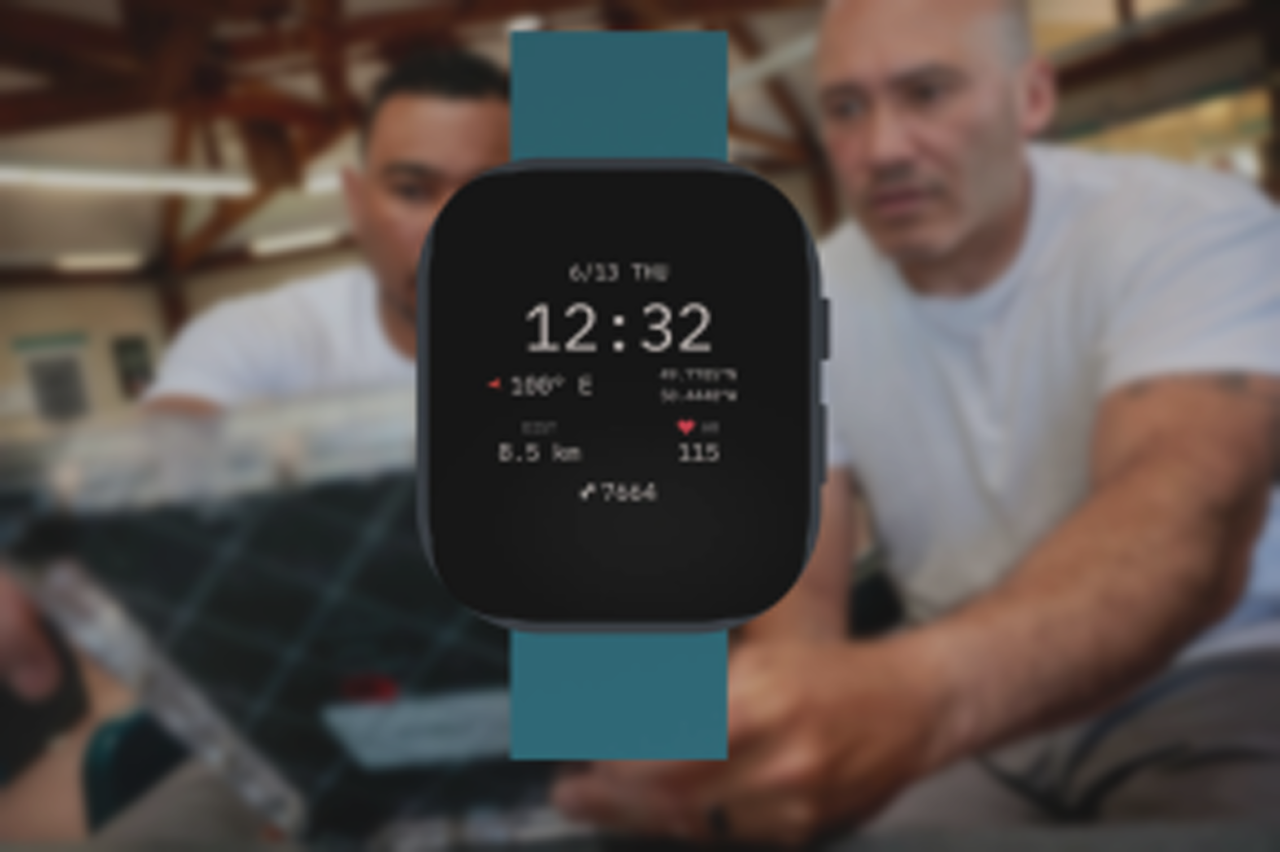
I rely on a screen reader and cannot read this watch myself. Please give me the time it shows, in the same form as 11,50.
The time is 12,32
